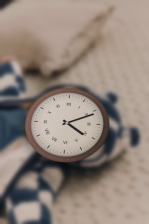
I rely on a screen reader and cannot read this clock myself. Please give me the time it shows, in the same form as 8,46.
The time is 4,11
